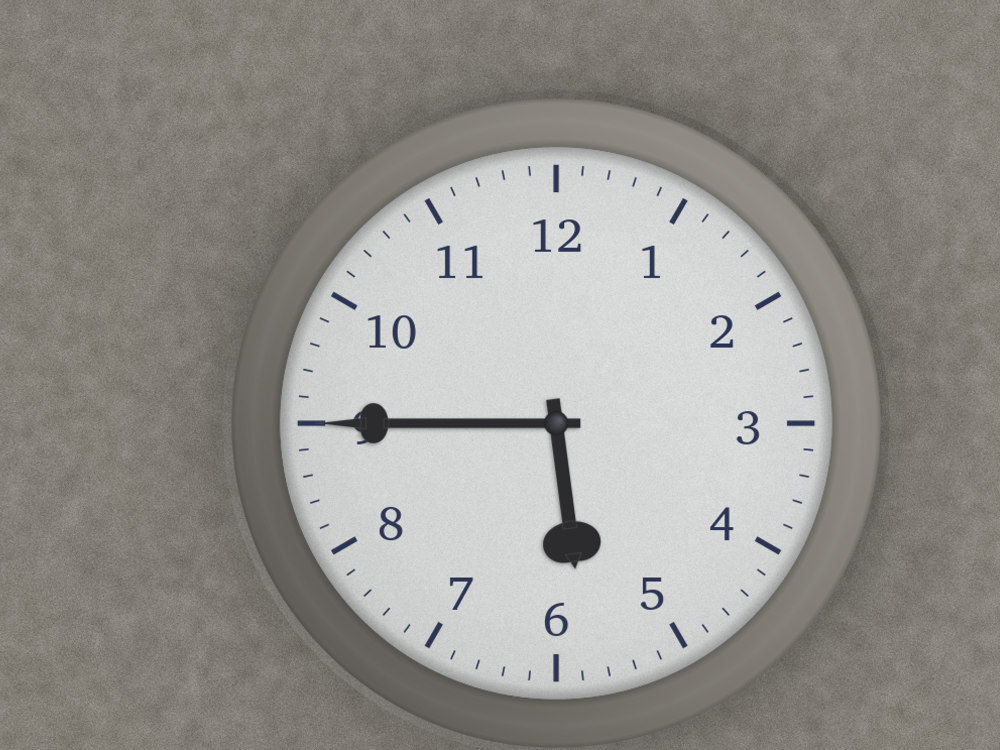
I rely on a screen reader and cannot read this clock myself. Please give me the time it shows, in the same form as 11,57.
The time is 5,45
